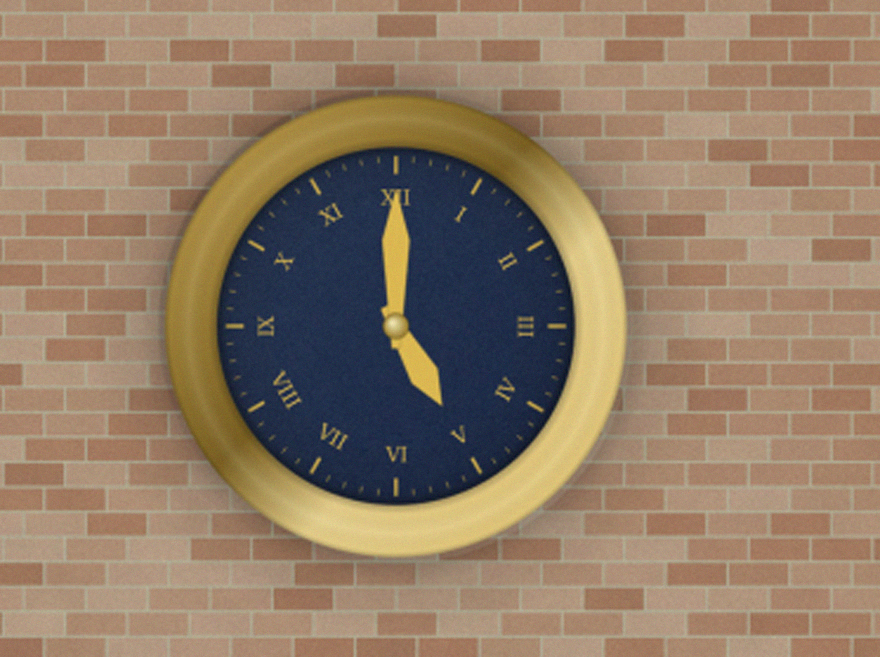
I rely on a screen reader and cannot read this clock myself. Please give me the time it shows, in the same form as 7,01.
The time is 5,00
